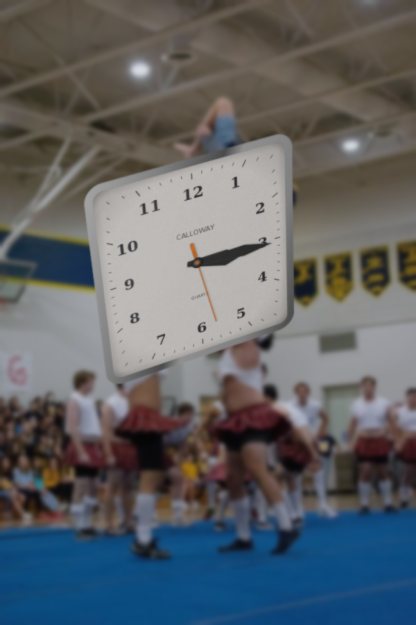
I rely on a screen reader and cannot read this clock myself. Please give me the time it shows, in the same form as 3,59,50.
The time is 3,15,28
